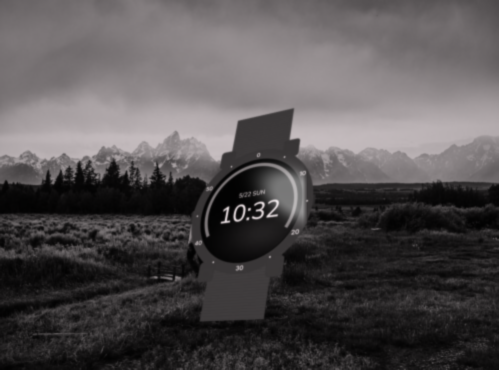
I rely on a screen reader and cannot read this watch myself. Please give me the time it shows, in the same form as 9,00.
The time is 10,32
